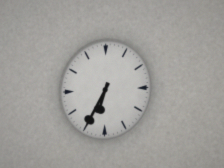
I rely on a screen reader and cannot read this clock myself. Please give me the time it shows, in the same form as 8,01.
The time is 6,35
